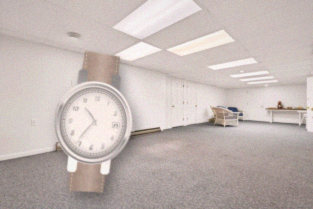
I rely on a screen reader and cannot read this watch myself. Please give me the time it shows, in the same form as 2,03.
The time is 10,36
